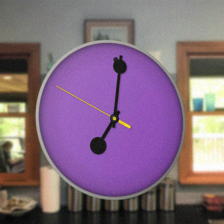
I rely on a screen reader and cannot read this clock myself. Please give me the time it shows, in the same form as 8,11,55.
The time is 7,00,49
